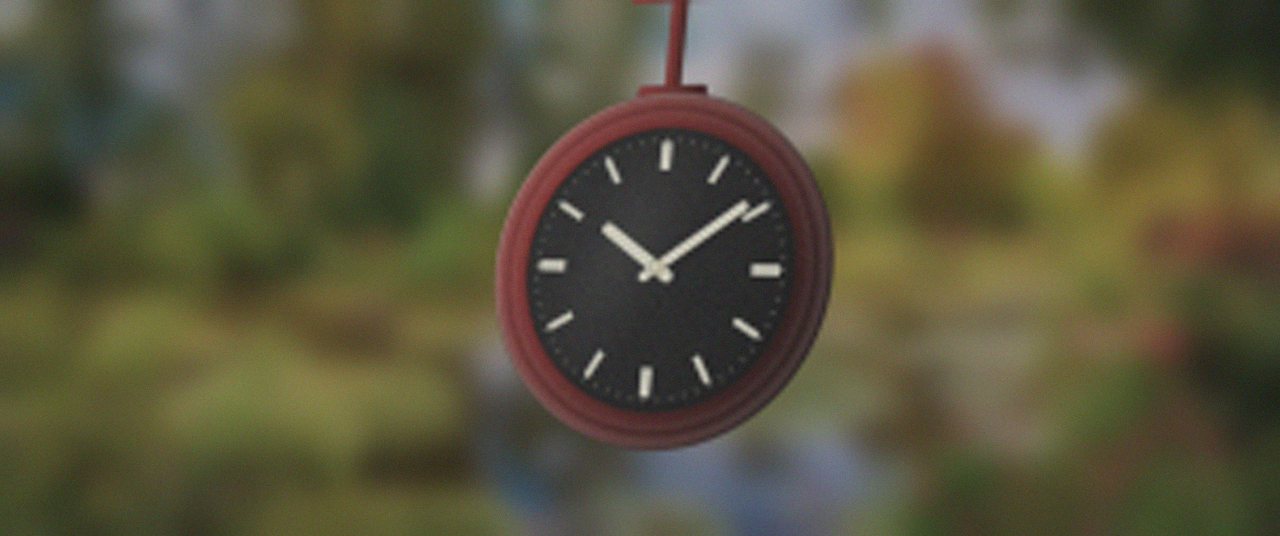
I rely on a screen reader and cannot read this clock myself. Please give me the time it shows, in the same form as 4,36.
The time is 10,09
